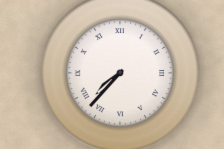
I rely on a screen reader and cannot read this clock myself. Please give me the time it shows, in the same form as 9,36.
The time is 7,37
